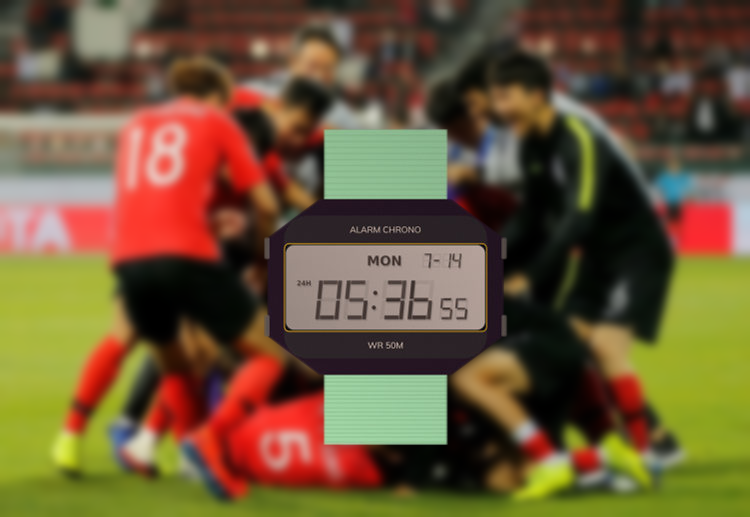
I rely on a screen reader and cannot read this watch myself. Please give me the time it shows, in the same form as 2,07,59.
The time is 5,36,55
